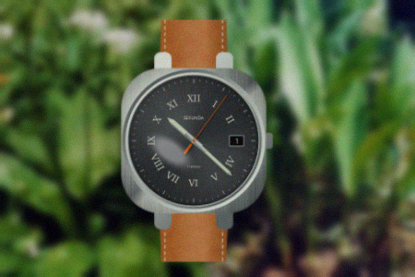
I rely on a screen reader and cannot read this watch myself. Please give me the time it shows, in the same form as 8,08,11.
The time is 10,22,06
